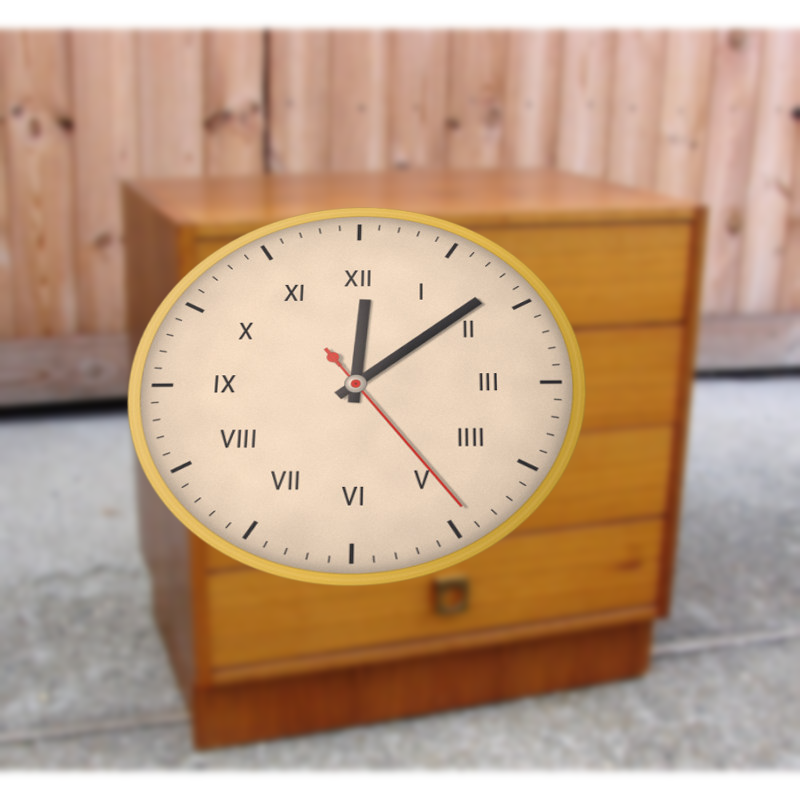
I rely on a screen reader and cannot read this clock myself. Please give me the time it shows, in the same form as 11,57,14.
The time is 12,08,24
